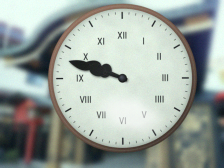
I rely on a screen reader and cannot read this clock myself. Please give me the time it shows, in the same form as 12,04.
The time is 9,48
